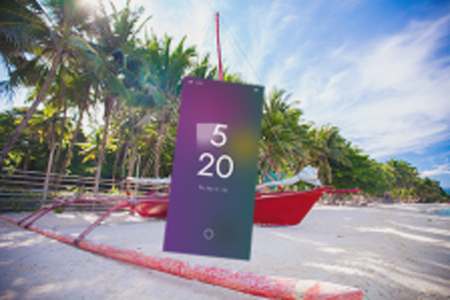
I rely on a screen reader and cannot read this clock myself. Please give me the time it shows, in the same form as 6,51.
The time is 5,20
